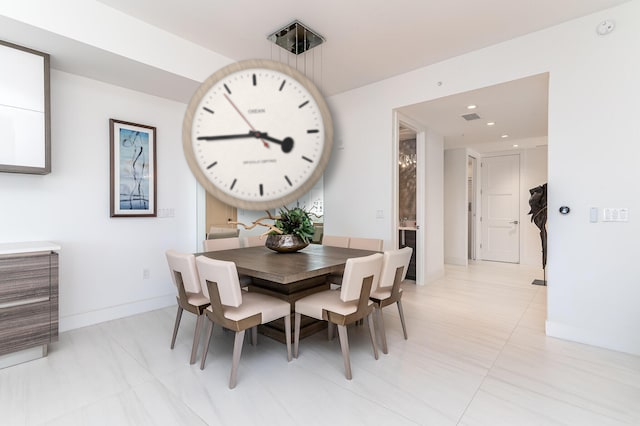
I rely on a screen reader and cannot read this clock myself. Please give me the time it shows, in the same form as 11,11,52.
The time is 3,44,54
